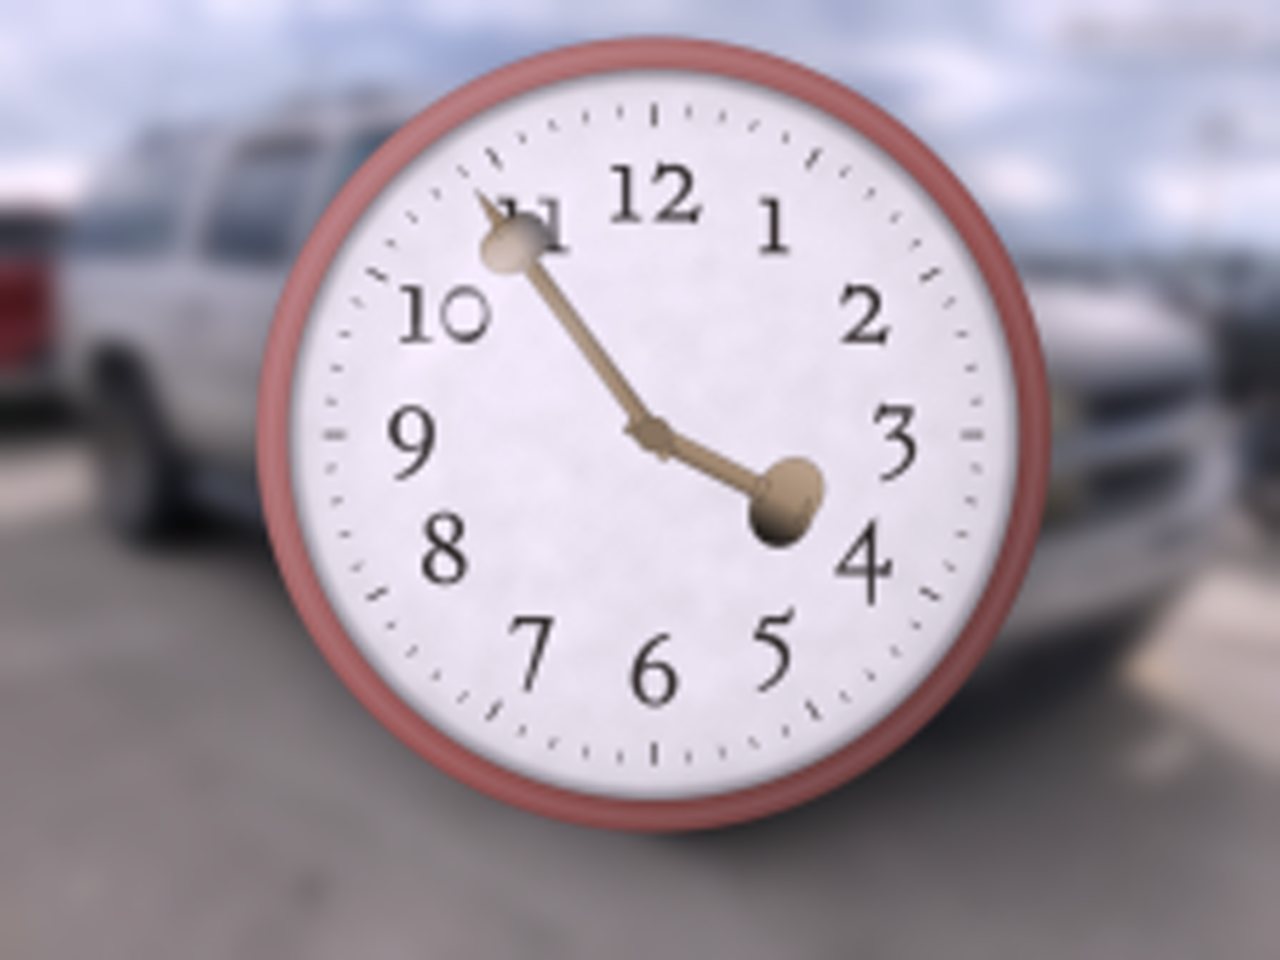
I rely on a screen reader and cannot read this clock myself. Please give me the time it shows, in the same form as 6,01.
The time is 3,54
